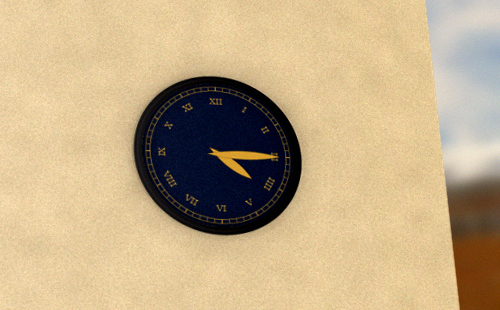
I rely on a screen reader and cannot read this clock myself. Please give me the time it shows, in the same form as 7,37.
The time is 4,15
